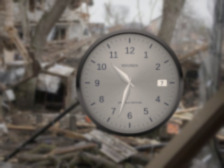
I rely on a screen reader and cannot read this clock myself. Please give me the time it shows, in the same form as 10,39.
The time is 10,33
